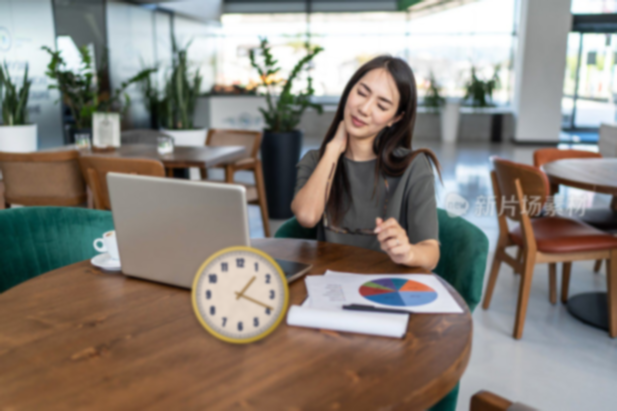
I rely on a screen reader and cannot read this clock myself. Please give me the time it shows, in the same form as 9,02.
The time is 1,19
